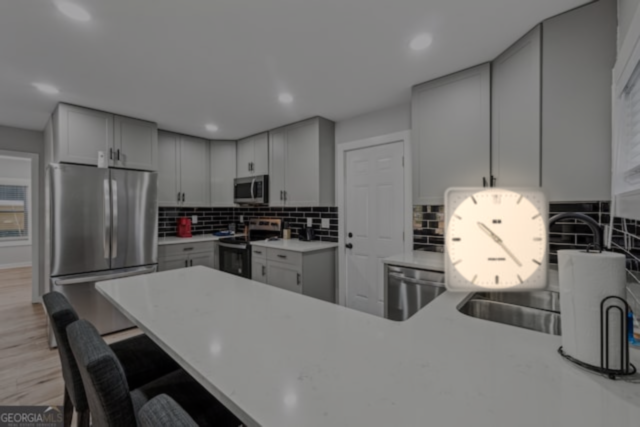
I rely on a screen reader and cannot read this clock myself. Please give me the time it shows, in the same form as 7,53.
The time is 10,23
